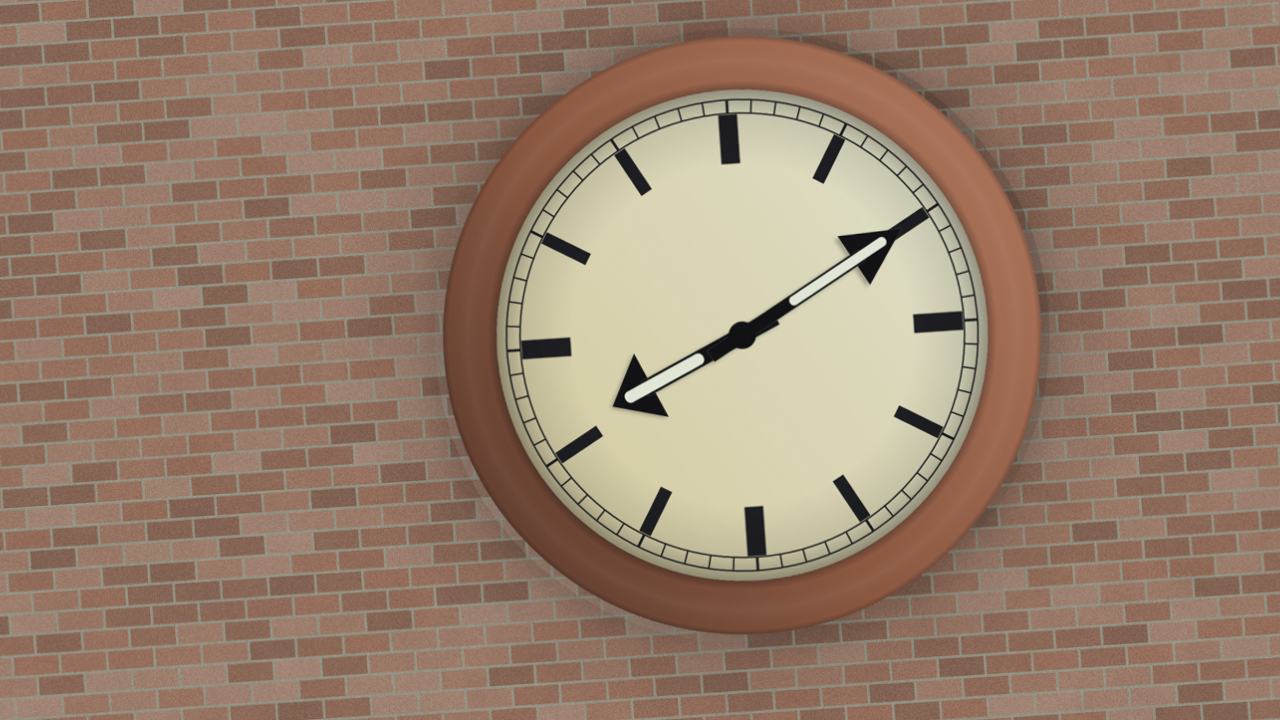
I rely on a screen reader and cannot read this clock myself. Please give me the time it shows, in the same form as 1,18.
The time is 8,10
